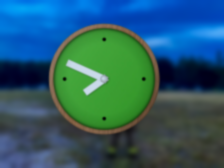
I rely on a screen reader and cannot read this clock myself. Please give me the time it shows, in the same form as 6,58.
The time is 7,49
